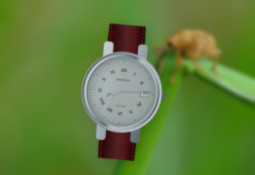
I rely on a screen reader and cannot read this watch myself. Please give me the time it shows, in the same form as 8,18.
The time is 8,14
